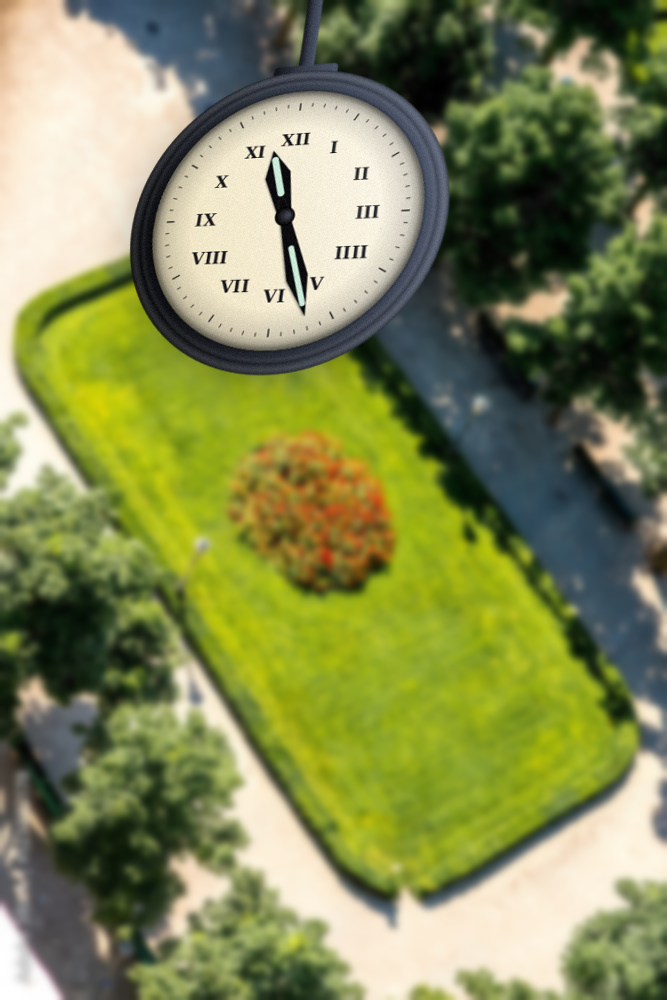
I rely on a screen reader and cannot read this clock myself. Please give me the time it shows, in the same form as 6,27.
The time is 11,27
